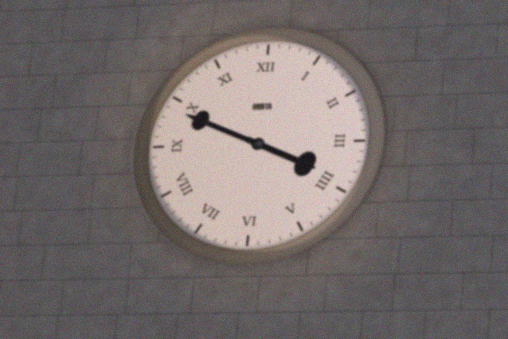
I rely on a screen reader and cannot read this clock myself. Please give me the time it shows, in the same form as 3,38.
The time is 3,49
